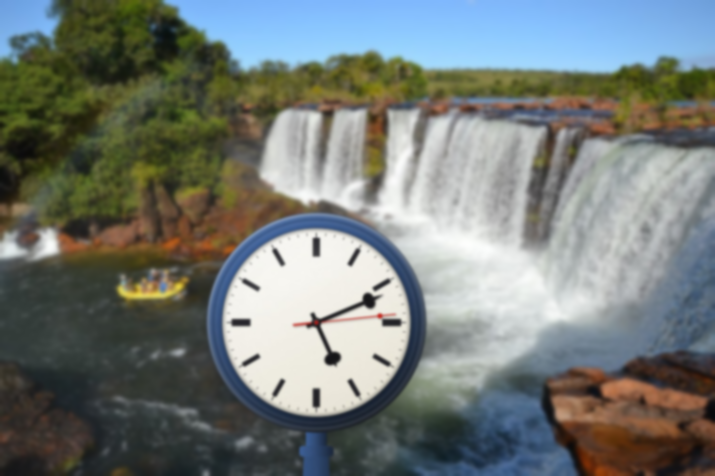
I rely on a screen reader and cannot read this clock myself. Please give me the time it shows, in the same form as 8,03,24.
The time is 5,11,14
